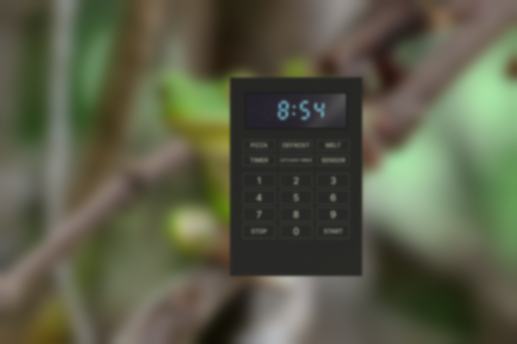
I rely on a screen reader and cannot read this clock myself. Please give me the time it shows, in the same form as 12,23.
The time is 8,54
